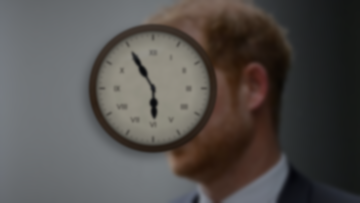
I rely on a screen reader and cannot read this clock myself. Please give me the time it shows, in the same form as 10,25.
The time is 5,55
